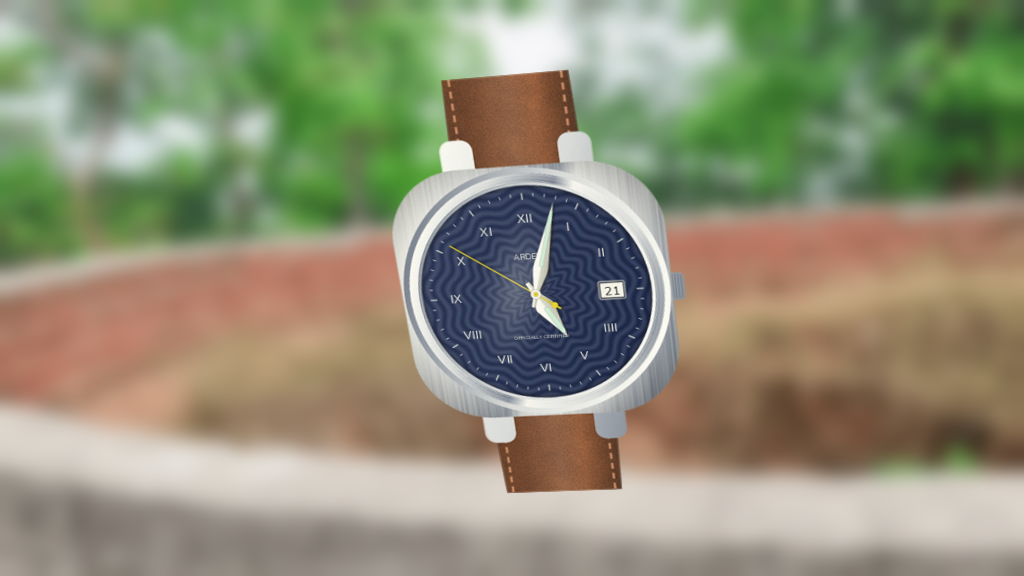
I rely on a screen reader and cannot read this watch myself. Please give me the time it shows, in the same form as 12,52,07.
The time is 5,02,51
